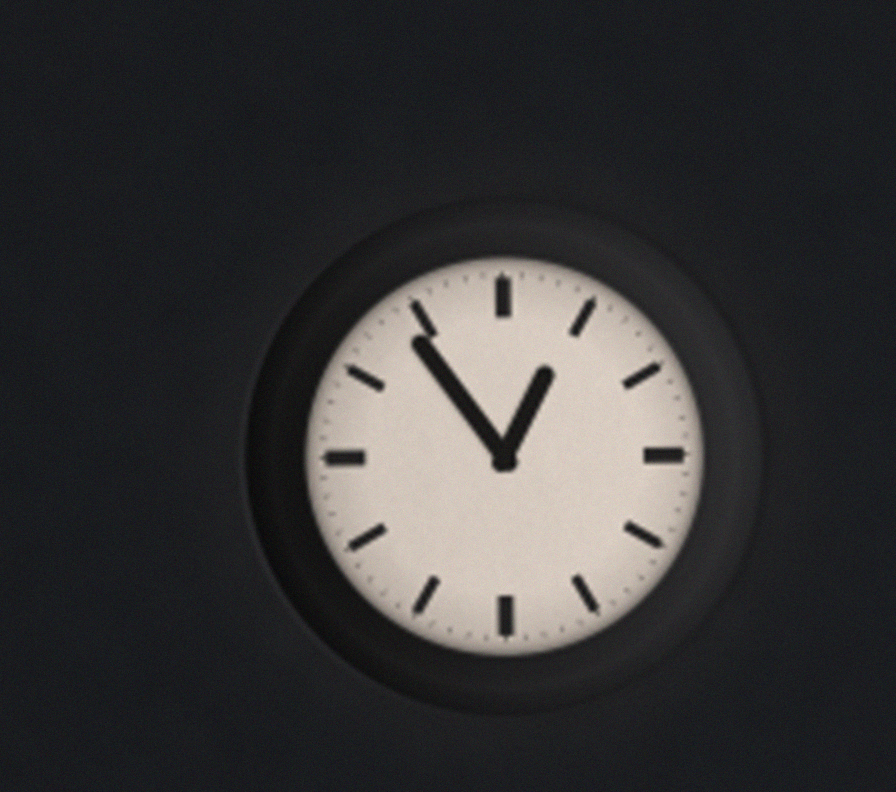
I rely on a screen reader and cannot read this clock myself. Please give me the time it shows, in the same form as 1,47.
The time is 12,54
